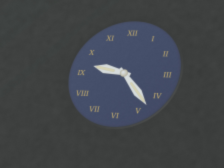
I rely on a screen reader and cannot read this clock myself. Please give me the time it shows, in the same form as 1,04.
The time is 9,23
